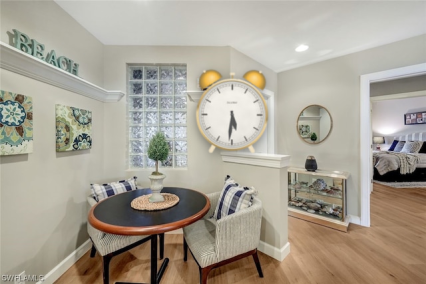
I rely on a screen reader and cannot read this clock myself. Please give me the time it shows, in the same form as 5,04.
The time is 5,31
